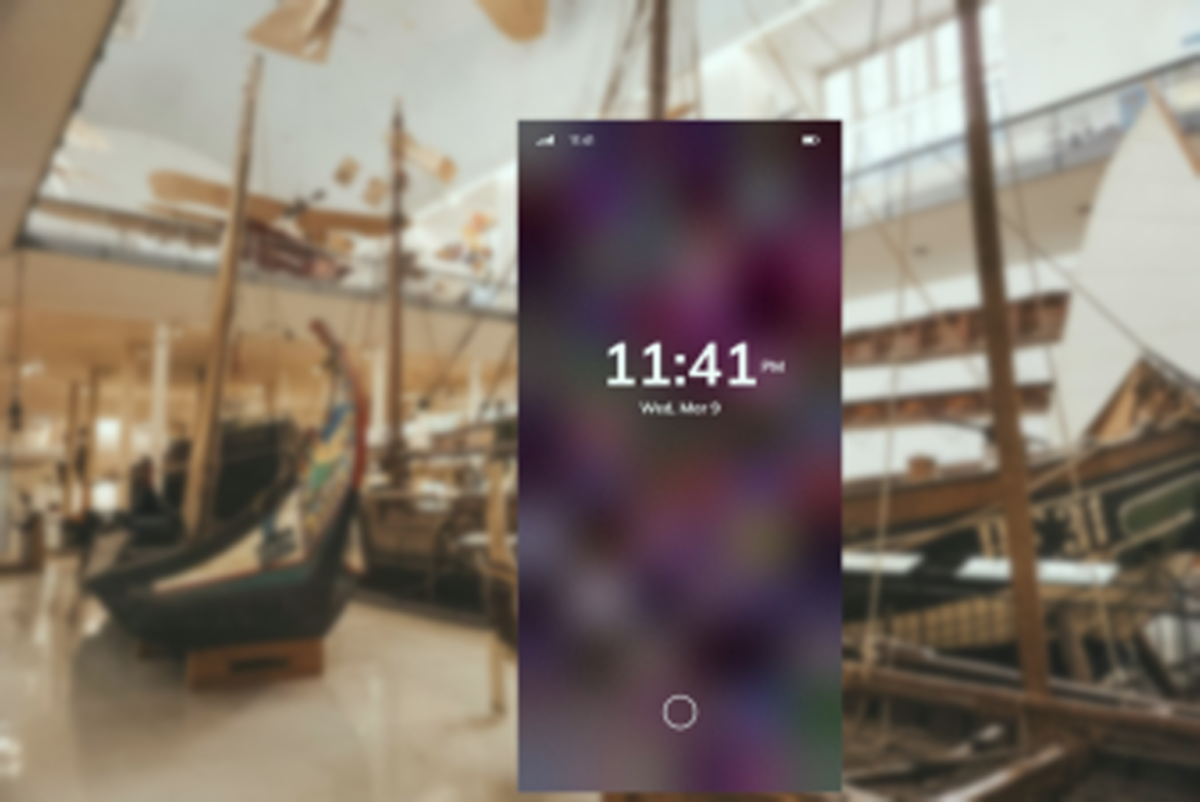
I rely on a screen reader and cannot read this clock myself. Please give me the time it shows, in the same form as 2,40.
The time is 11,41
